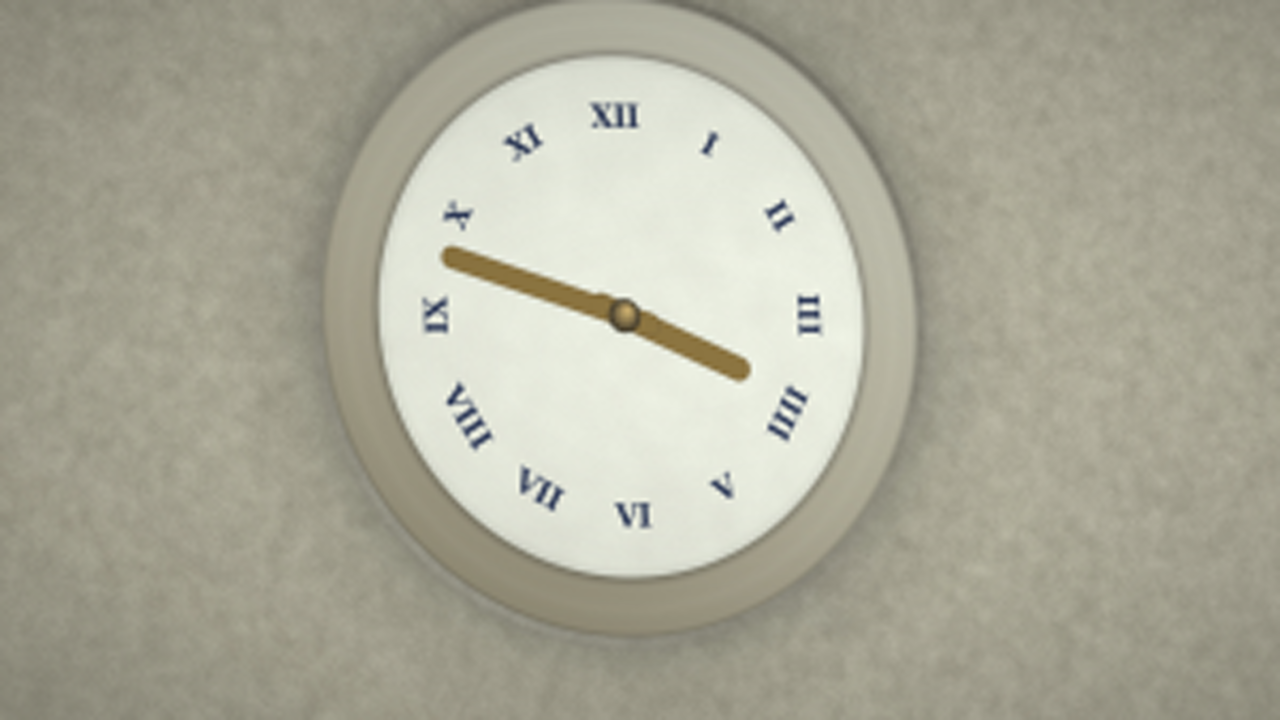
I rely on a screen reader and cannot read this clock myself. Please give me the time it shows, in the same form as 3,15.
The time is 3,48
